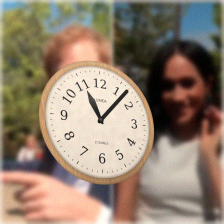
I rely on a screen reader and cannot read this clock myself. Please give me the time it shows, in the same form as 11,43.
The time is 11,07
